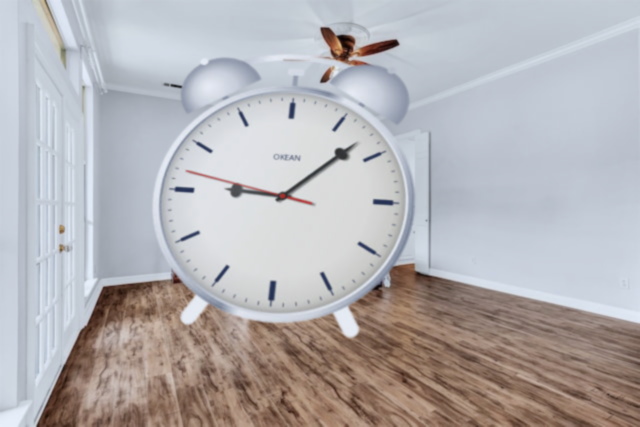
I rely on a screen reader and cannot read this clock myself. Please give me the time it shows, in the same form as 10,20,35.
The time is 9,07,47
